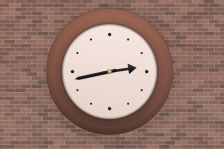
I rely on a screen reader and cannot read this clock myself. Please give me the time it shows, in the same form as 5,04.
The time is 2,43
